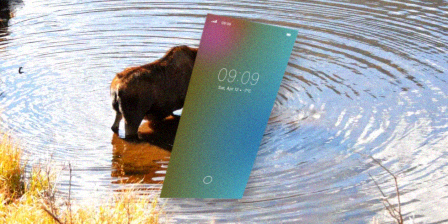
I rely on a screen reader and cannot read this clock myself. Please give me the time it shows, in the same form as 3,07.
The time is 9,09
